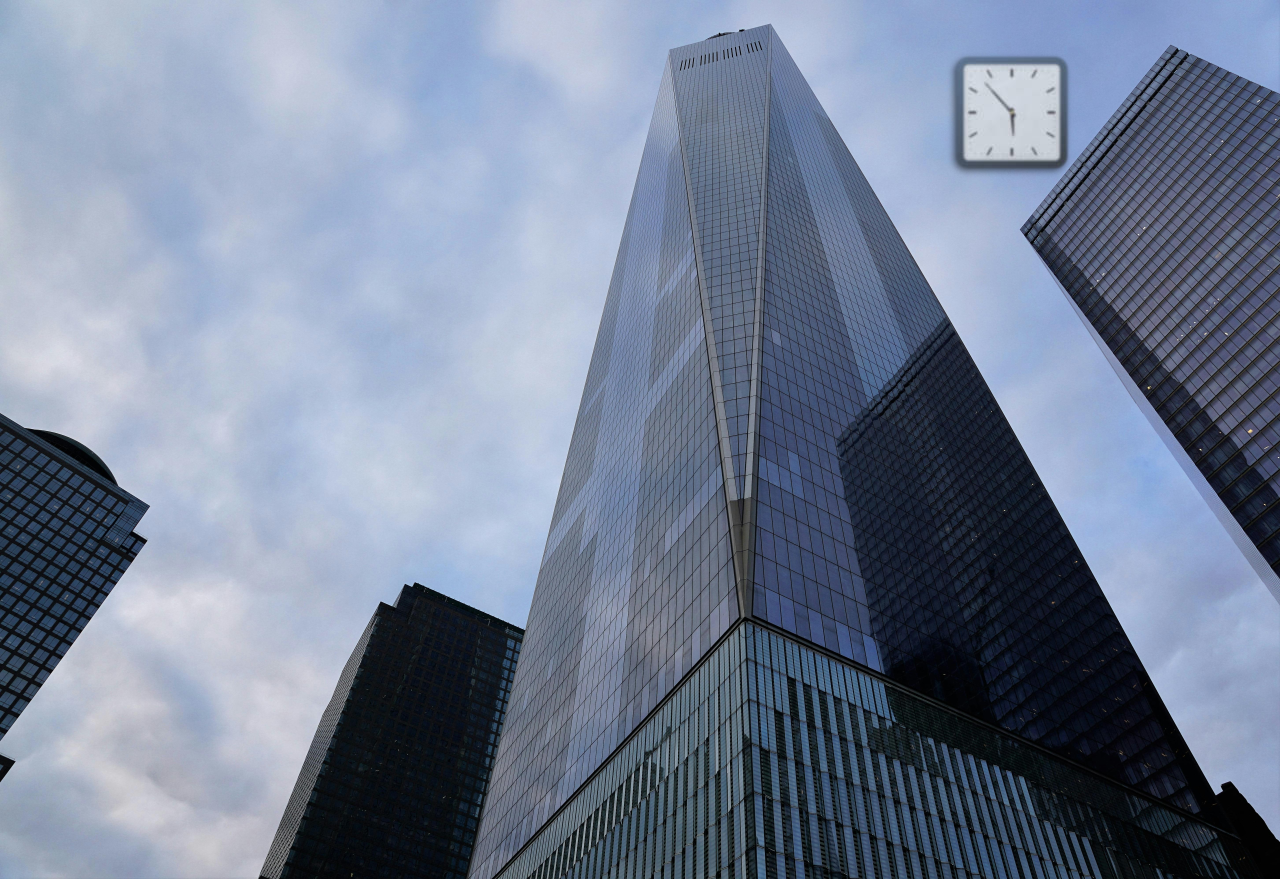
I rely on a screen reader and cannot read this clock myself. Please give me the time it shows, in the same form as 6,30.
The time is 5,53
